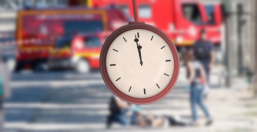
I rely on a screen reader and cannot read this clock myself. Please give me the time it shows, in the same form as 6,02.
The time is 11,59
